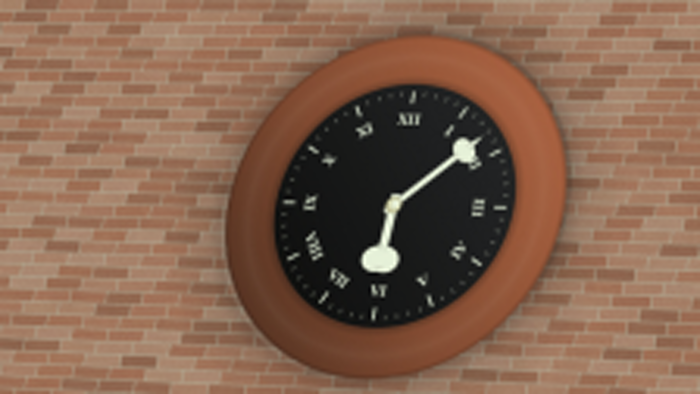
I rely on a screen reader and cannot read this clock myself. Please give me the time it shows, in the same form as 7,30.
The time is 6,08
